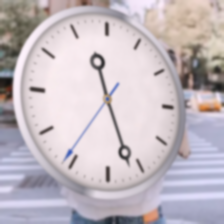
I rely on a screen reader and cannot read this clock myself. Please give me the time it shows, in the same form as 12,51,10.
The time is 11,26,36
